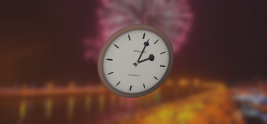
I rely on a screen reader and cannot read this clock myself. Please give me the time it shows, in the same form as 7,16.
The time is 2,02
